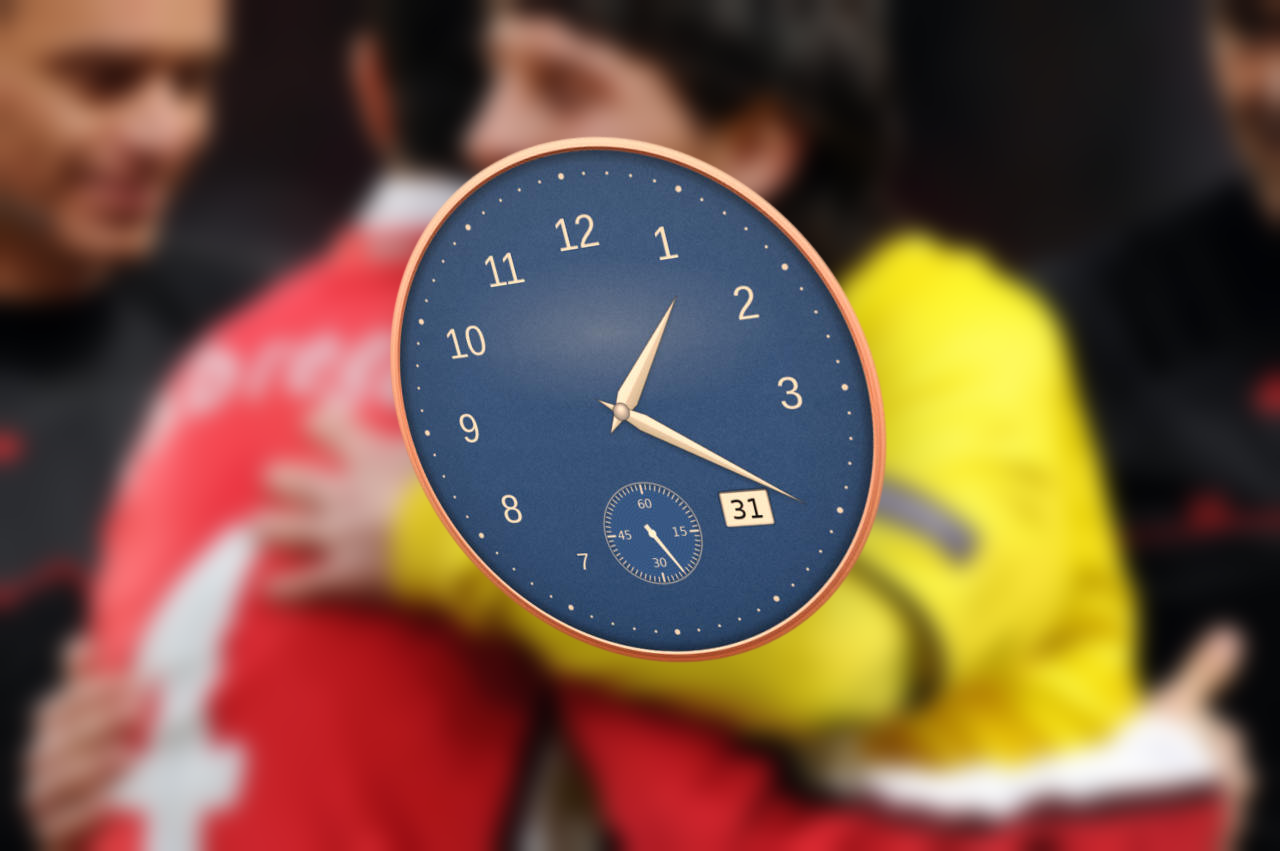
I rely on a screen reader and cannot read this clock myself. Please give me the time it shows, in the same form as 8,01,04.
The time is 1,20,25
